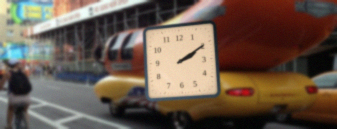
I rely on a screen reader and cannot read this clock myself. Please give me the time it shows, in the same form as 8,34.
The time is 2,10
